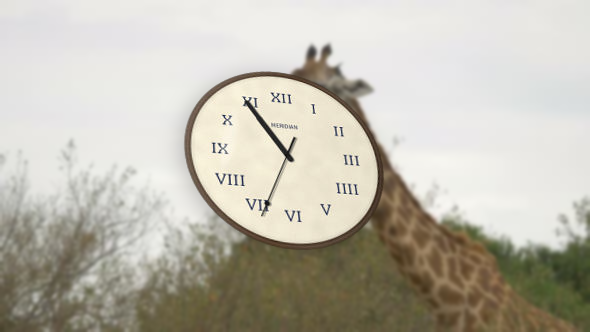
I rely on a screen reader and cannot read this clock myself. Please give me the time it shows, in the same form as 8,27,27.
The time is 10,54,34
